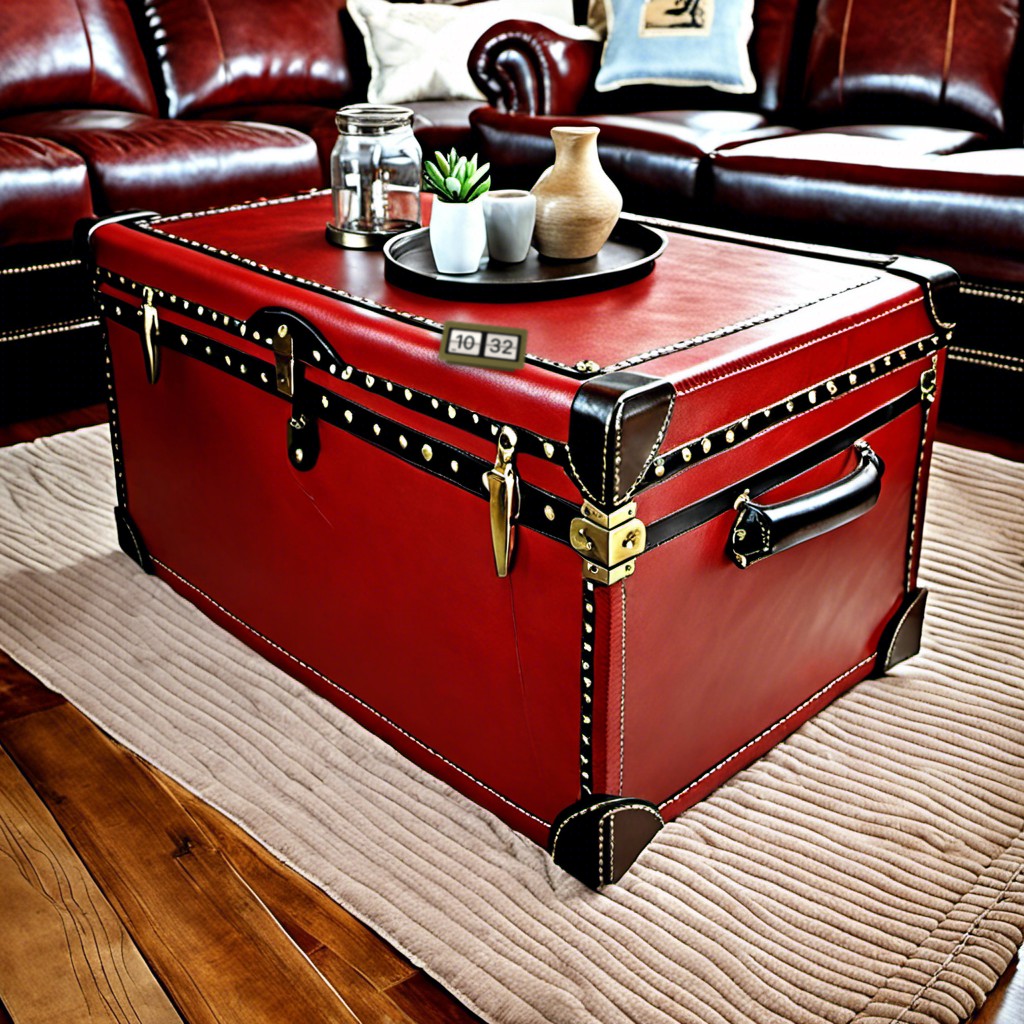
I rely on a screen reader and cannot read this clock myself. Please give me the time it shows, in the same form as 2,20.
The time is 10,32
